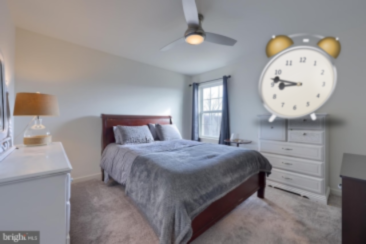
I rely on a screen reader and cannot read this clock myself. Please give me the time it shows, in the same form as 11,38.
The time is 8,47
